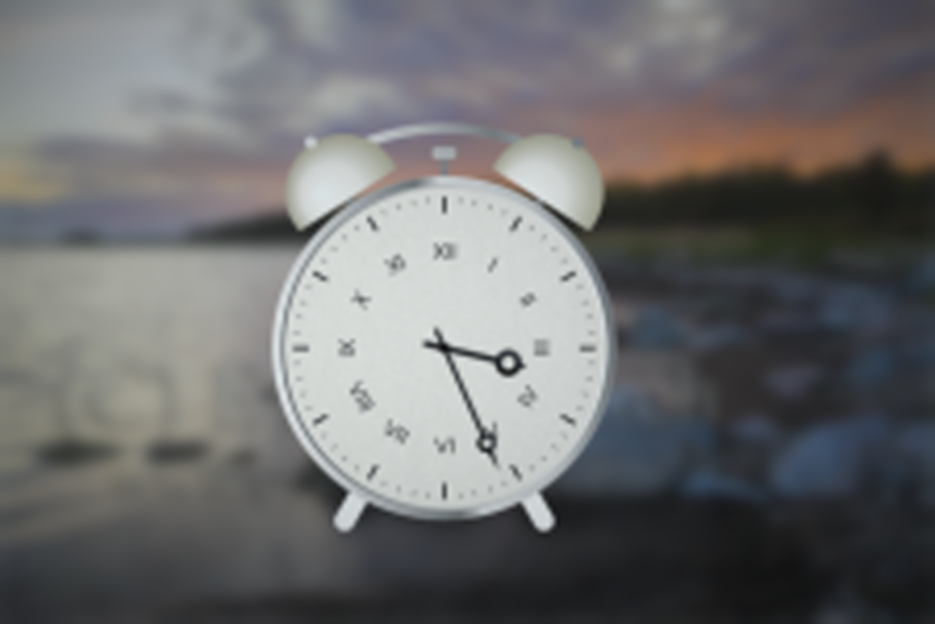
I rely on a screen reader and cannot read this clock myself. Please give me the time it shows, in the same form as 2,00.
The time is 3,26
